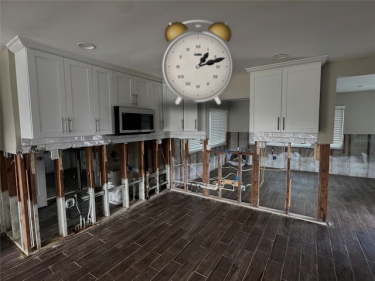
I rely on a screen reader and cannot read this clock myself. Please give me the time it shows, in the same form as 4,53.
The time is 1,12
